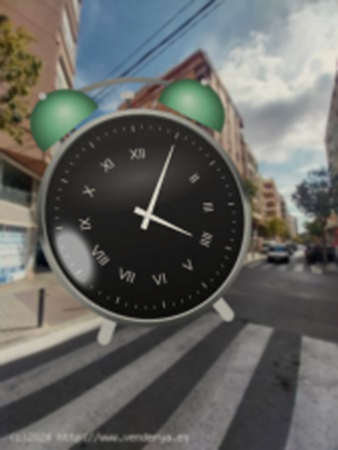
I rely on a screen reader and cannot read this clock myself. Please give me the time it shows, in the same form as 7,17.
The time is 4,05
